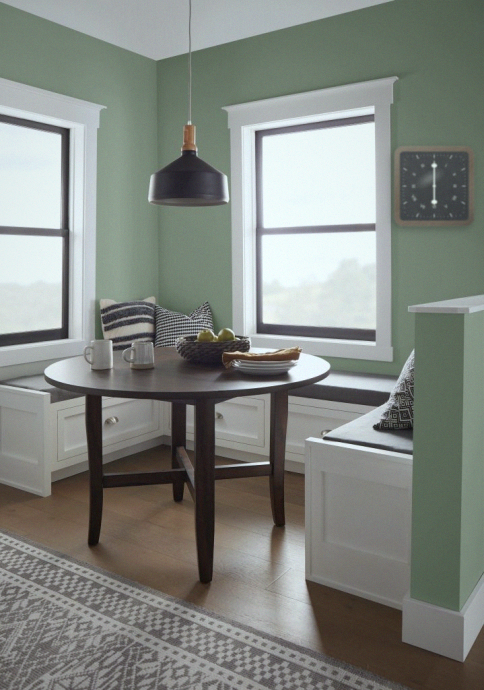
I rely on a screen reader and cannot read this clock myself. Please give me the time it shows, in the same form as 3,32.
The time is 6,00
